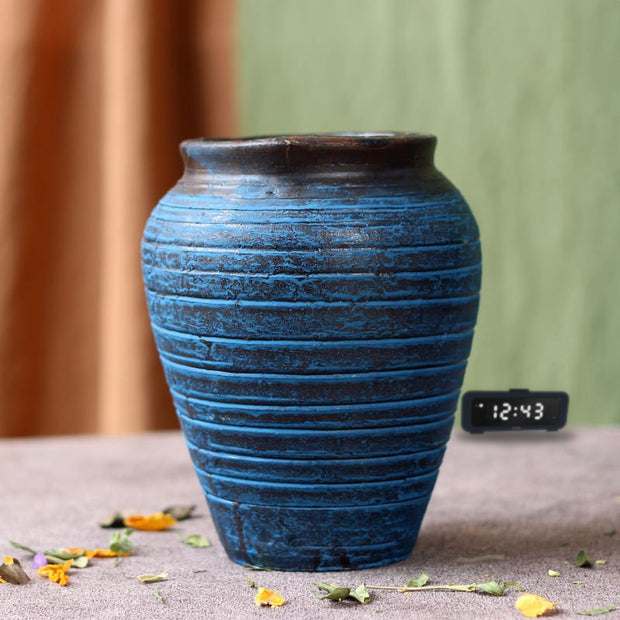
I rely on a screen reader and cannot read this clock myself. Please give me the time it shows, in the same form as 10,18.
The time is 12,43
